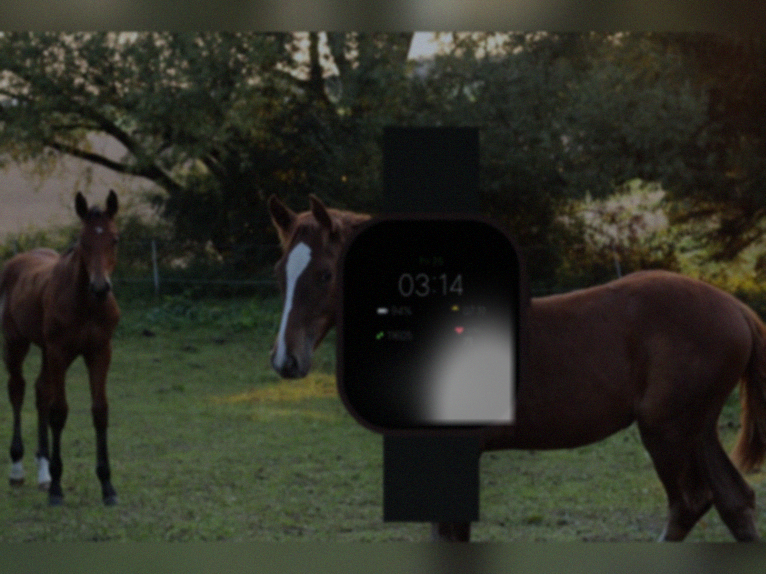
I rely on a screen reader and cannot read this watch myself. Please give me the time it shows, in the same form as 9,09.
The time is 3,14
